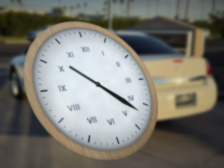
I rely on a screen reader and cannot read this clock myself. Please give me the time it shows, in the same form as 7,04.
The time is 10,22
